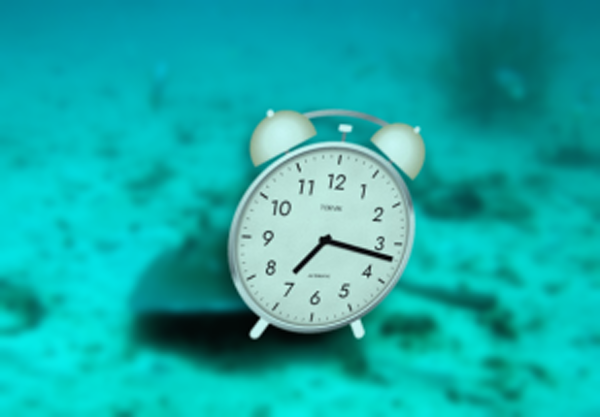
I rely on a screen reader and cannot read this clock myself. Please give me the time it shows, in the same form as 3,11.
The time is 7,17
